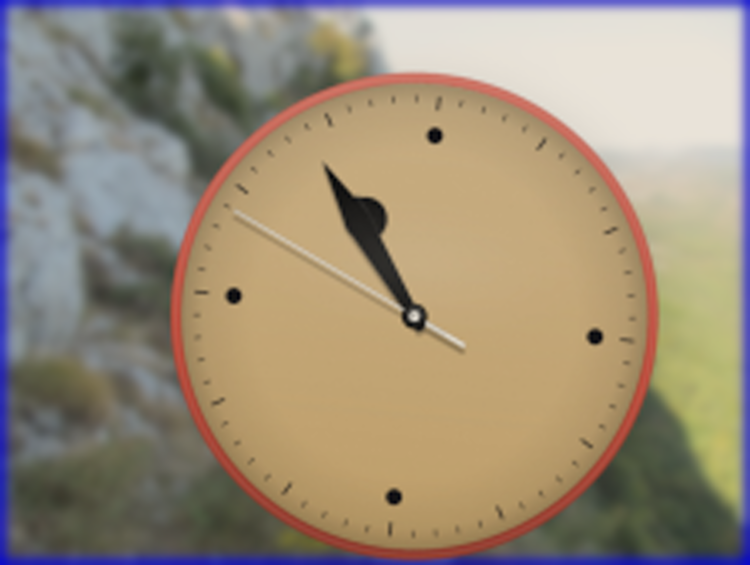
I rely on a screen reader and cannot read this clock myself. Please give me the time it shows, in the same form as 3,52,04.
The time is 10,53,49
